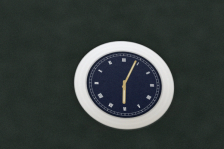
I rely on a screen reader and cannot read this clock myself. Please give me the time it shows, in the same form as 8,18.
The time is 6,04
